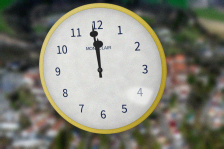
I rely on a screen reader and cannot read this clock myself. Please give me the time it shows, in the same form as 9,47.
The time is 11,59
